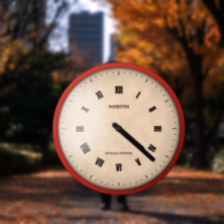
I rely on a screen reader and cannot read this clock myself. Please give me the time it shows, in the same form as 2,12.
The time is 4,22
